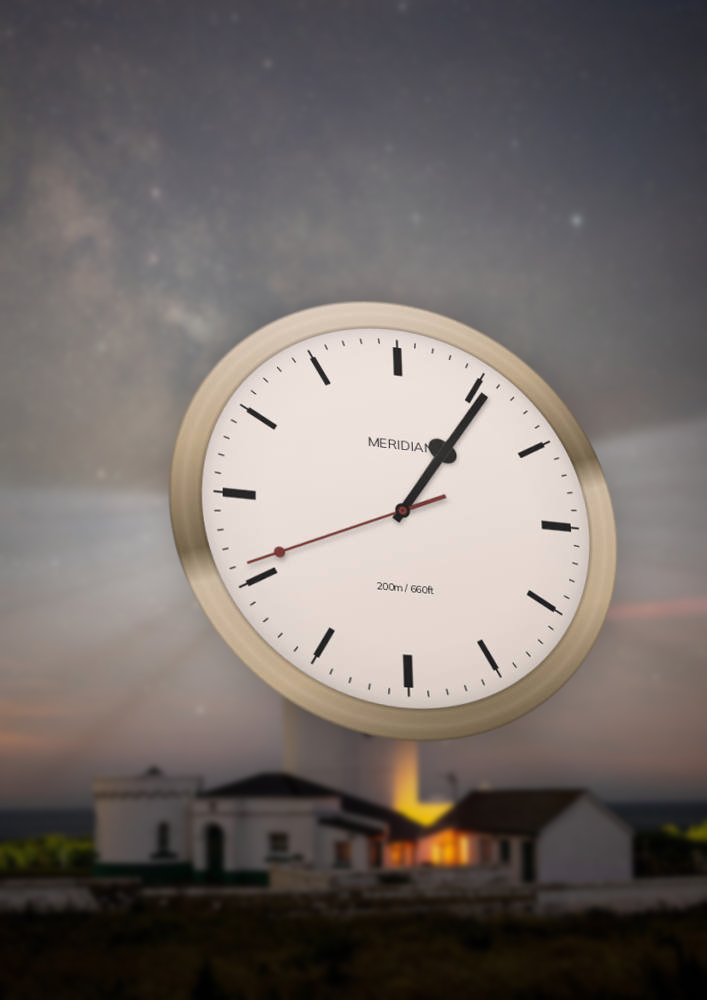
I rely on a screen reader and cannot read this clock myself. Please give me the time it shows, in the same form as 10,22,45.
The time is 1,05,41
